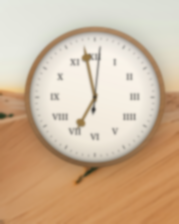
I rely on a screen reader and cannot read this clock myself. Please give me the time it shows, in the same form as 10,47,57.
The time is 6,58,01
